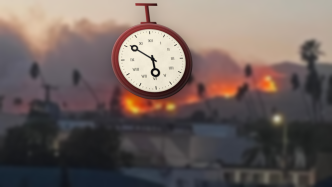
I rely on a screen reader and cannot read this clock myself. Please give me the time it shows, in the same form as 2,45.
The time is 5,51
